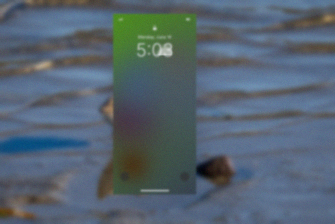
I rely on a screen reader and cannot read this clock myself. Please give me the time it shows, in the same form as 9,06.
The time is 5,03
